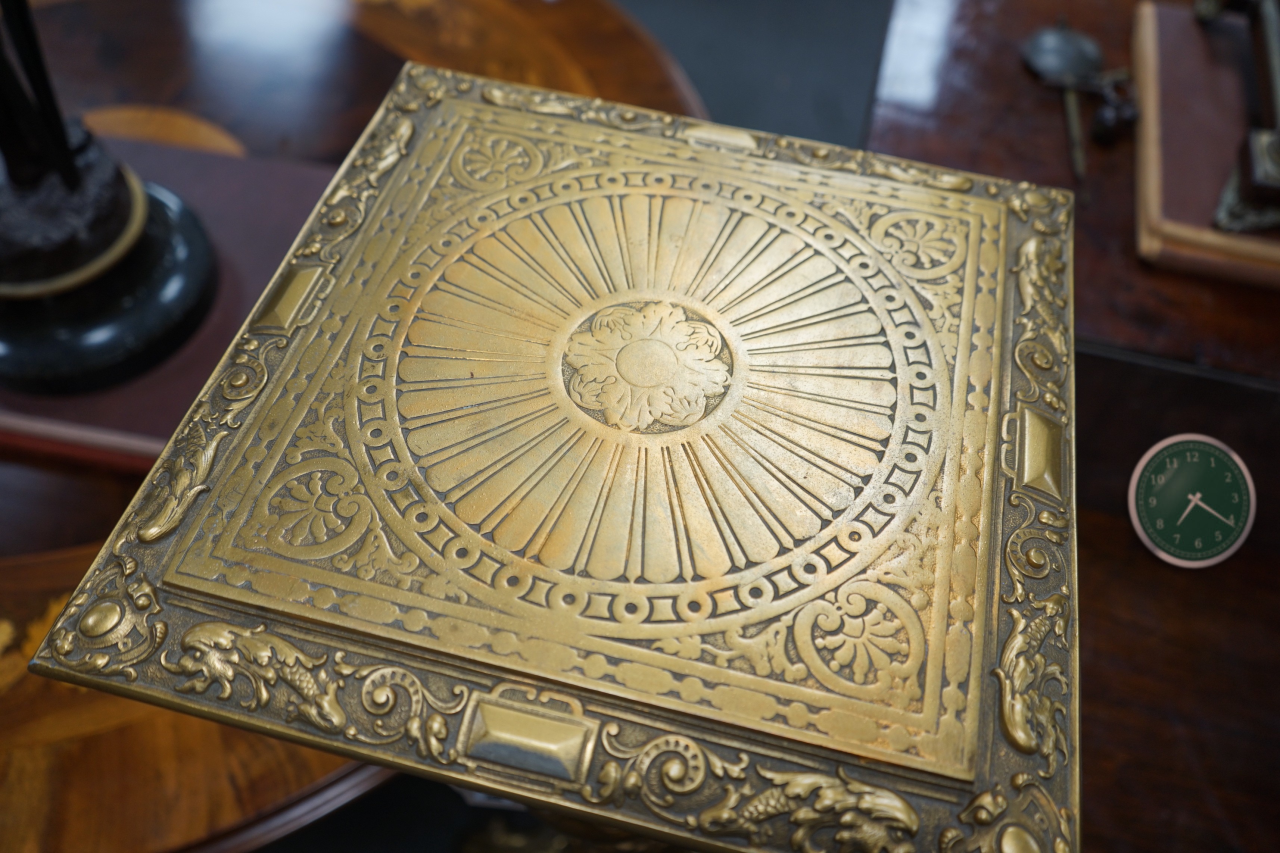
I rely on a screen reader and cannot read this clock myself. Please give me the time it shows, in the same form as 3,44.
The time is 7,21
